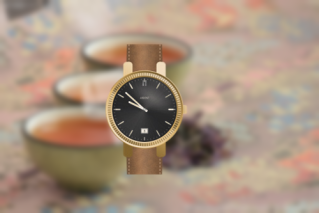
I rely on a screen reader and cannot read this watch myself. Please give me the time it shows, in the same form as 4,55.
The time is 9,52
